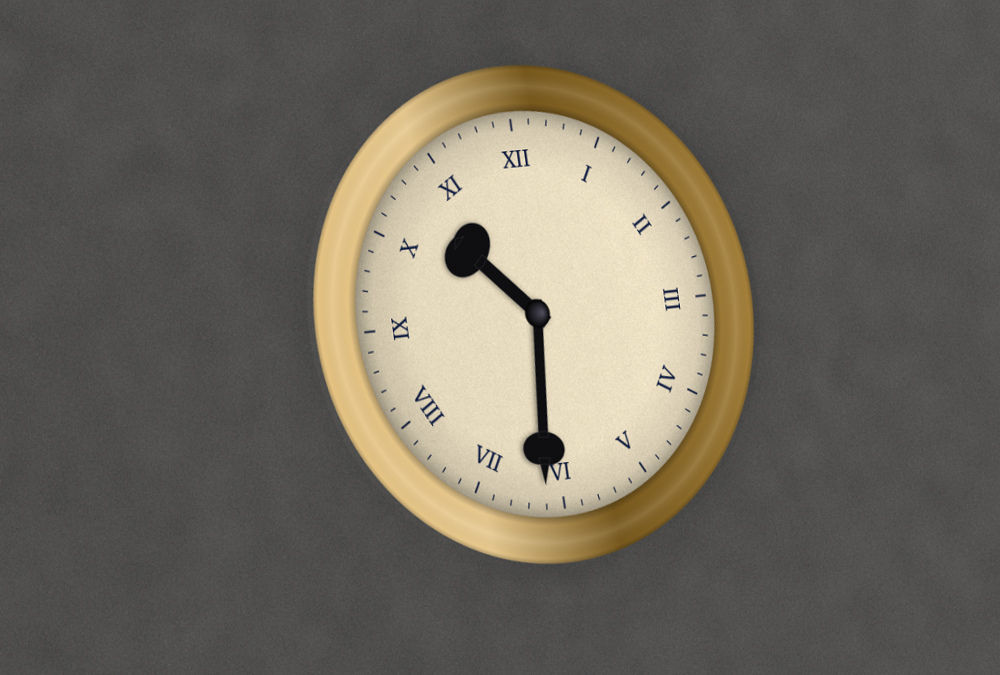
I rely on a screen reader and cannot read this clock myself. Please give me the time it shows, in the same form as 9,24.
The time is 10,31
